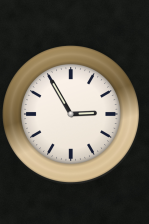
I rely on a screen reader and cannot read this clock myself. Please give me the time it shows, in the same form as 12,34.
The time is 2,55
